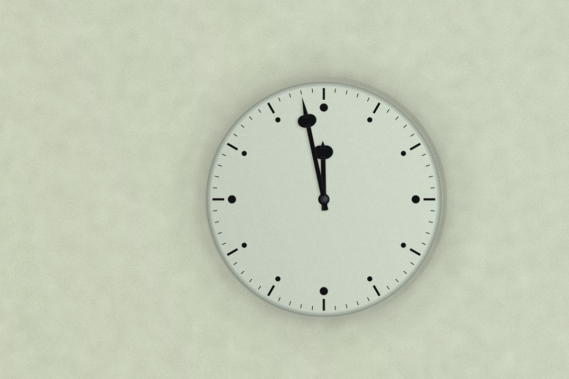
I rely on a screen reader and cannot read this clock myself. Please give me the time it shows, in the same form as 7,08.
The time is 11,58
